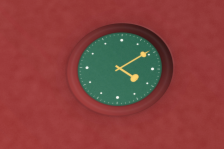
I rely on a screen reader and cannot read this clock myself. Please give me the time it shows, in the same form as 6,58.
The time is 4,09
